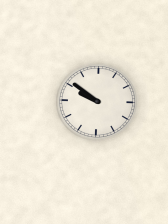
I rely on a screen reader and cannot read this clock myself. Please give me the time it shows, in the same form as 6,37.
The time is 9,51
